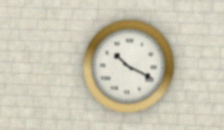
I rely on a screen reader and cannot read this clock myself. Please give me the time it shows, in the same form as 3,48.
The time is 10,19
